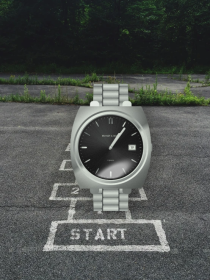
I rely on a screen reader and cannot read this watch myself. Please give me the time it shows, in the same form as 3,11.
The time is 1,06
